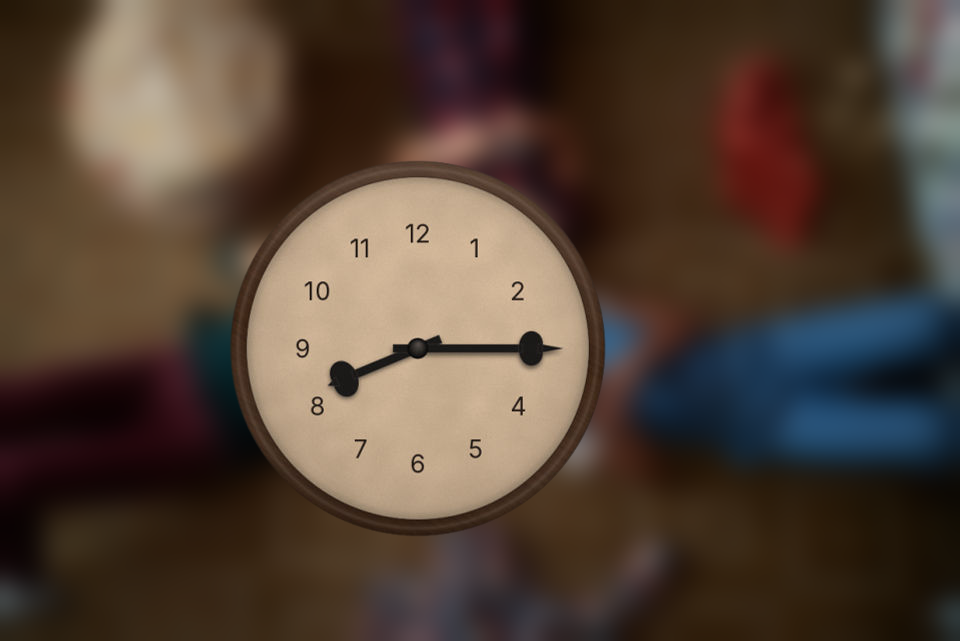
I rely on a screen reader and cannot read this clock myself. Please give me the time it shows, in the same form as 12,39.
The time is 8,15
